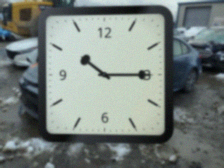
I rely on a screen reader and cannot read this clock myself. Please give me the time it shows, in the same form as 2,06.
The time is 10,15
